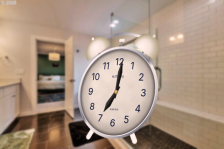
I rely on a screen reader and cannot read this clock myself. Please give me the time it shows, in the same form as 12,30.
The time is 7,01
